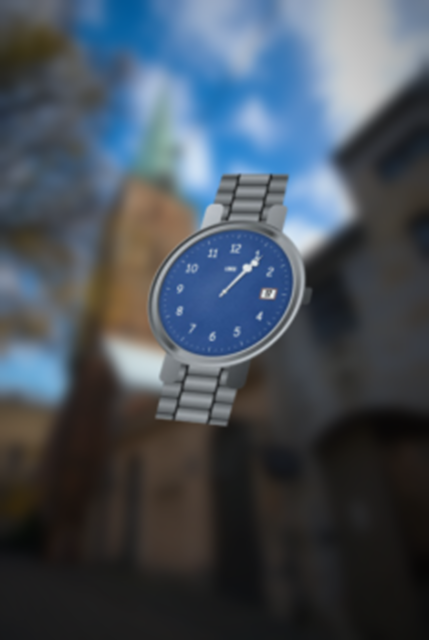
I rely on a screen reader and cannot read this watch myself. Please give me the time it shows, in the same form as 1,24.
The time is 1,06
